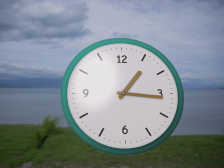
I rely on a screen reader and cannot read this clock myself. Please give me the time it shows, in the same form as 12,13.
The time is 1,16
